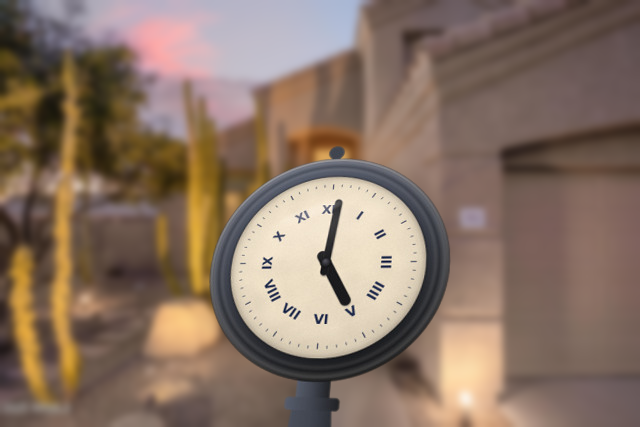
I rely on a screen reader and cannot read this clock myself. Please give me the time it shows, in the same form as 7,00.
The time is 5,01
